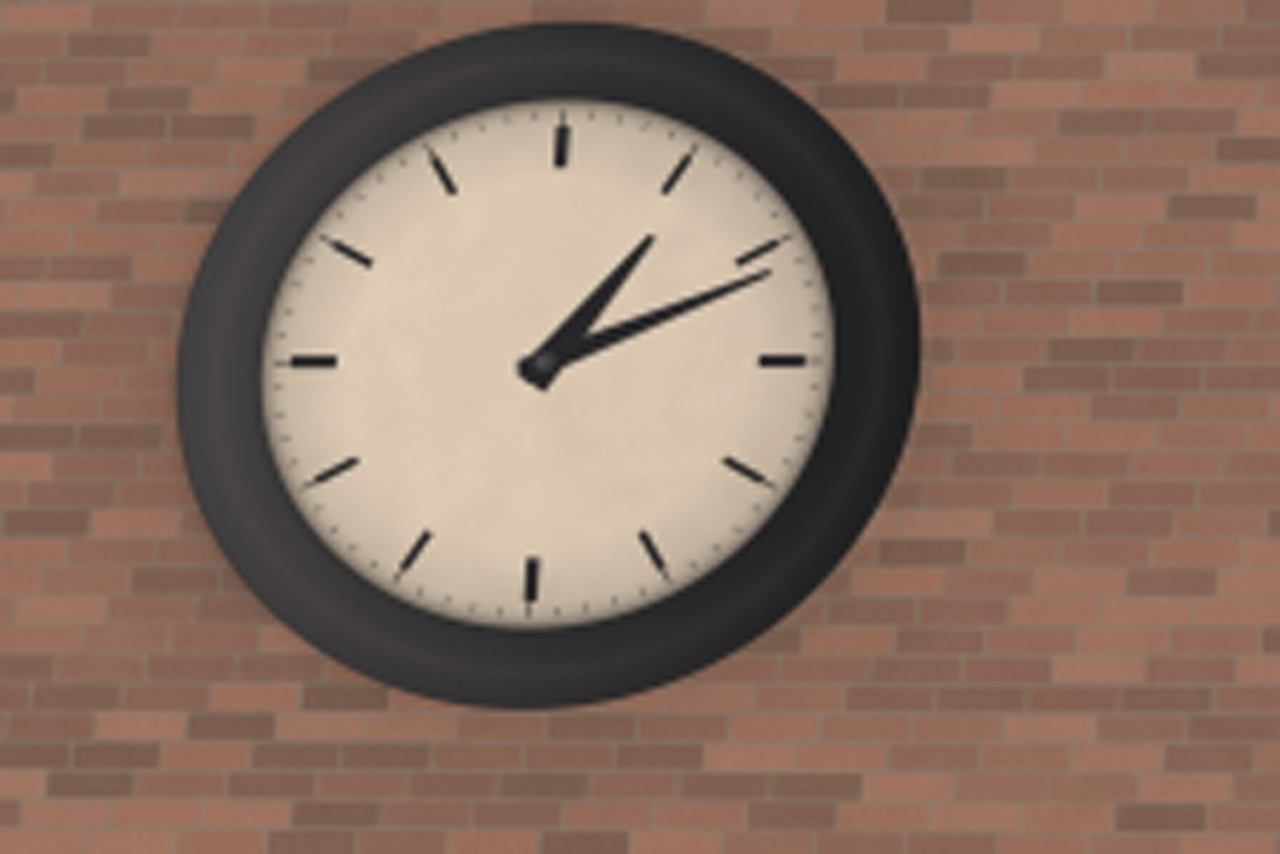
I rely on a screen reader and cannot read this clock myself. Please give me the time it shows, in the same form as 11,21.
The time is 1,11
